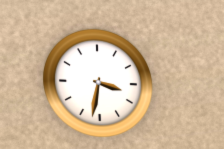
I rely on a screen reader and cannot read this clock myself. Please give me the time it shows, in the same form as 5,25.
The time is 3,32
